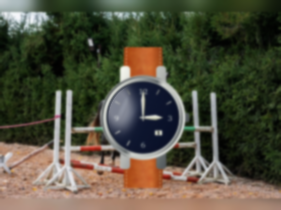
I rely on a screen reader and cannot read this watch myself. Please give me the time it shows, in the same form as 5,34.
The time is 3,00
